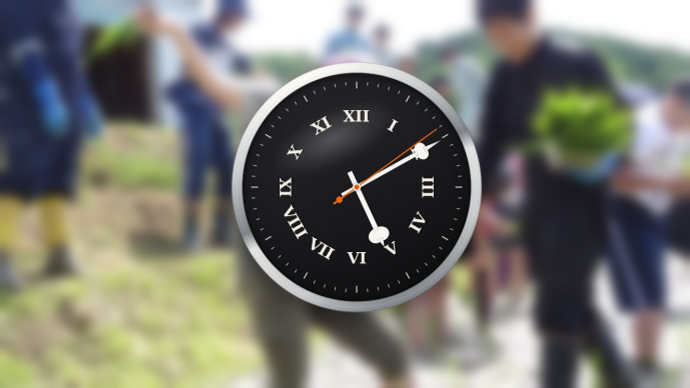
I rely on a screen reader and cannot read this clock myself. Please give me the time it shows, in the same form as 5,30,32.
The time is 5,10,09
